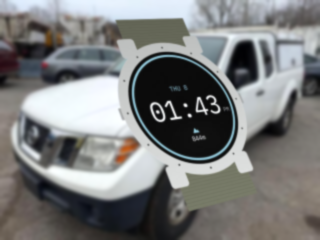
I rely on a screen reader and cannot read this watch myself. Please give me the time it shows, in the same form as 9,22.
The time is 1,43
